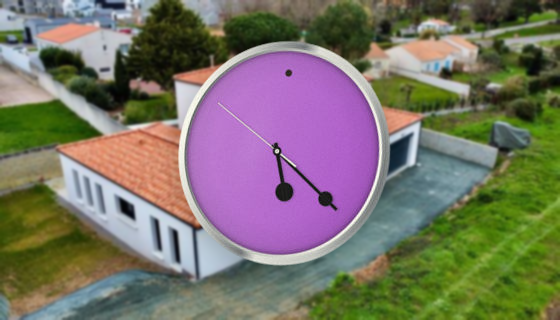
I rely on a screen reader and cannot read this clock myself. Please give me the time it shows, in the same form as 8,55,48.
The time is 5,20,50
